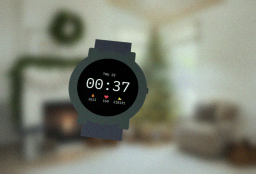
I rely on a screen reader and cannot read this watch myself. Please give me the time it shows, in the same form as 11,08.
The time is 0,37
